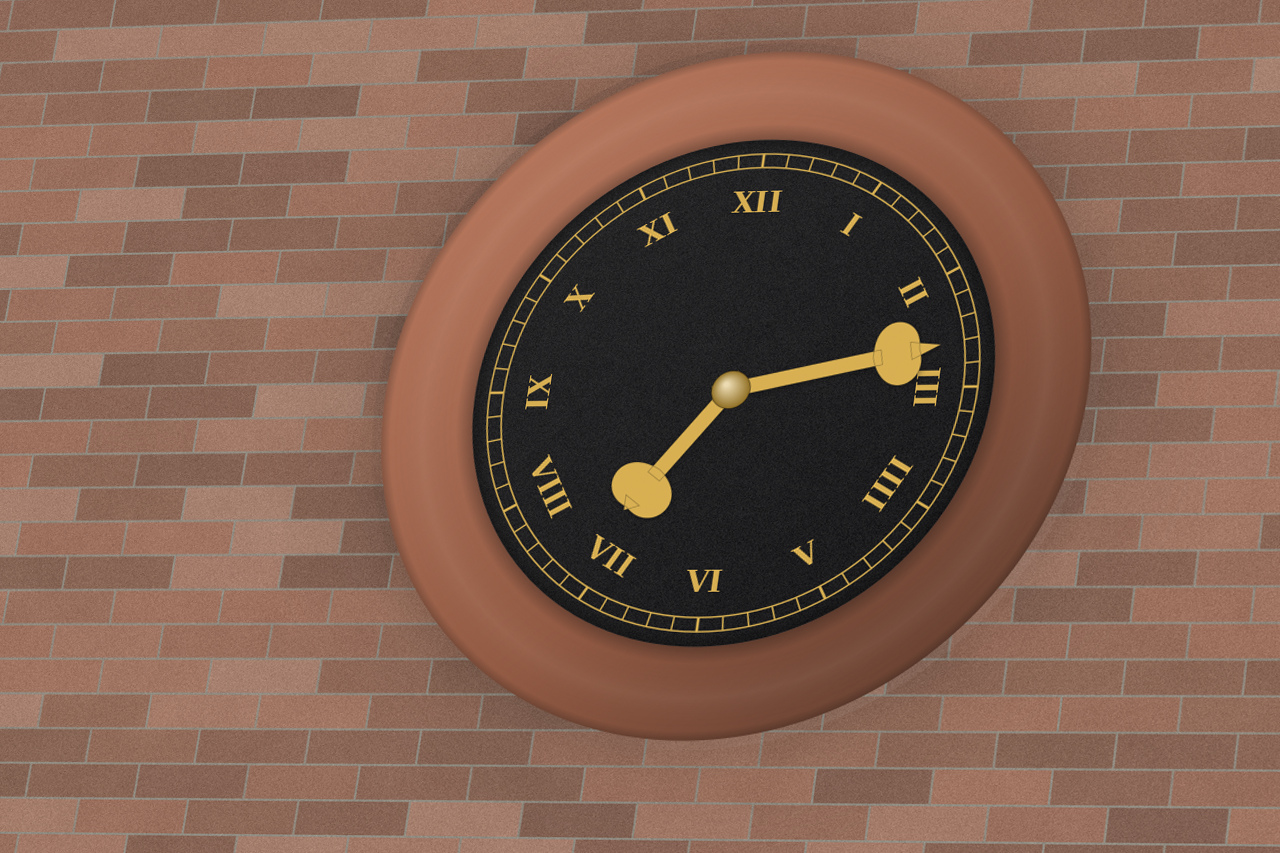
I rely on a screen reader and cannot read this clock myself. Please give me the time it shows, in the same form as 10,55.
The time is 7,13
